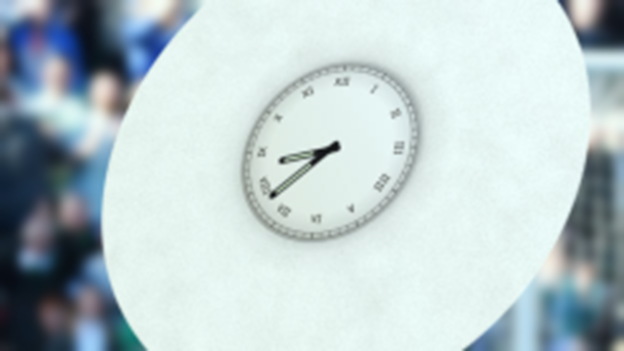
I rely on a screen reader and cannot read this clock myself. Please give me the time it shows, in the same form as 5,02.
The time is 8,38
